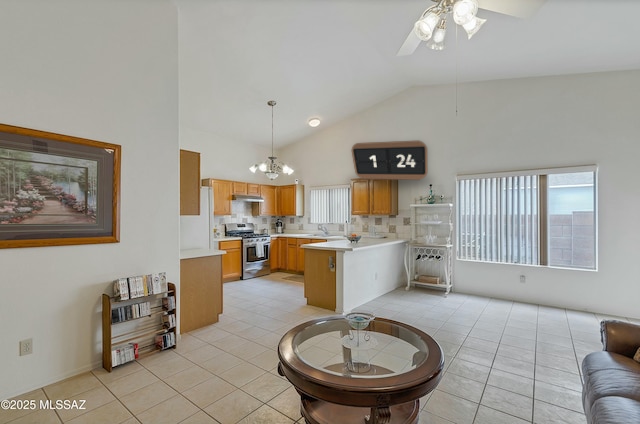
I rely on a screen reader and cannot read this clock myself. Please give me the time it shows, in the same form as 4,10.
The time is 1,24
